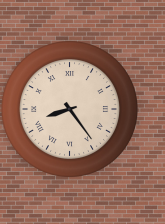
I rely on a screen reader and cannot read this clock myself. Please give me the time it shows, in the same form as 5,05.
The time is 8,24
